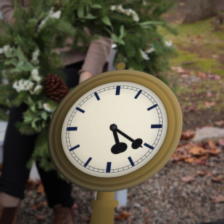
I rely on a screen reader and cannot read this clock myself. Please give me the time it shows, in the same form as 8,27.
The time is 5,21
